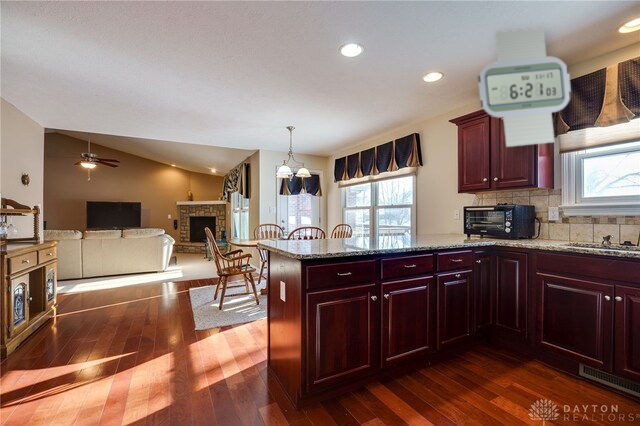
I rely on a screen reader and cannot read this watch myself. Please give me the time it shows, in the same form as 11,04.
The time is 6,21
